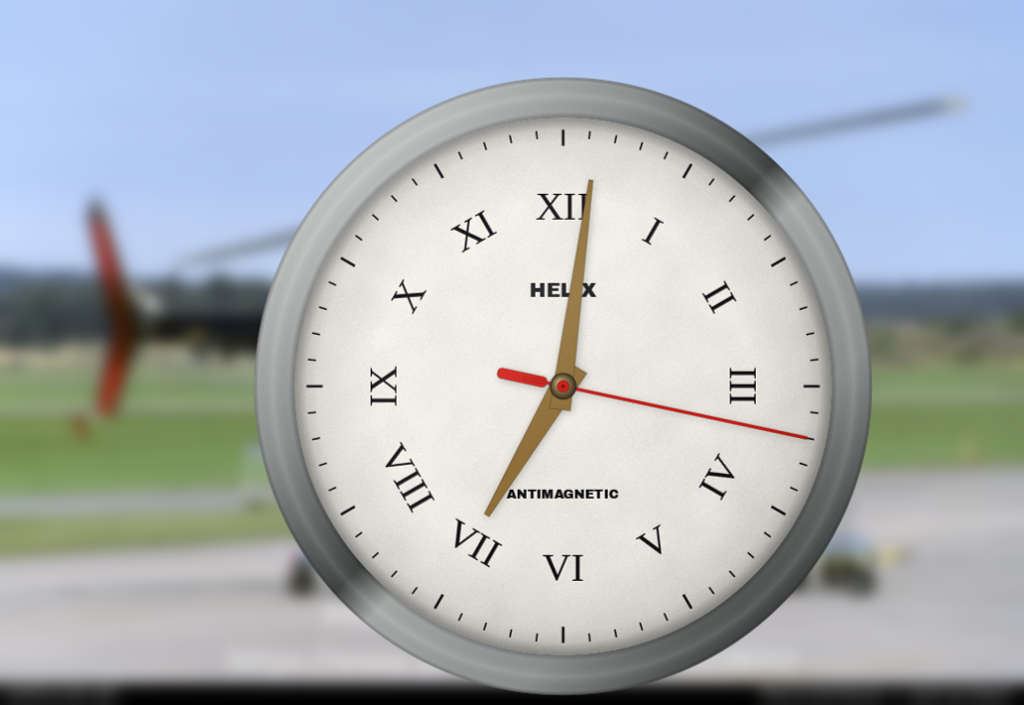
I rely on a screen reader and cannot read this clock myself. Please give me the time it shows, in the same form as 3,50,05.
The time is 7,01,17
